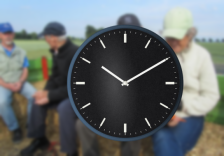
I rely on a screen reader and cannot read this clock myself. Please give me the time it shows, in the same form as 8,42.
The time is 10,10
